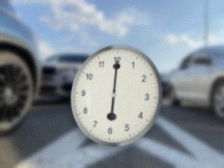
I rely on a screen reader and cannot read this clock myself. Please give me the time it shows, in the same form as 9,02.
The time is 6,00
